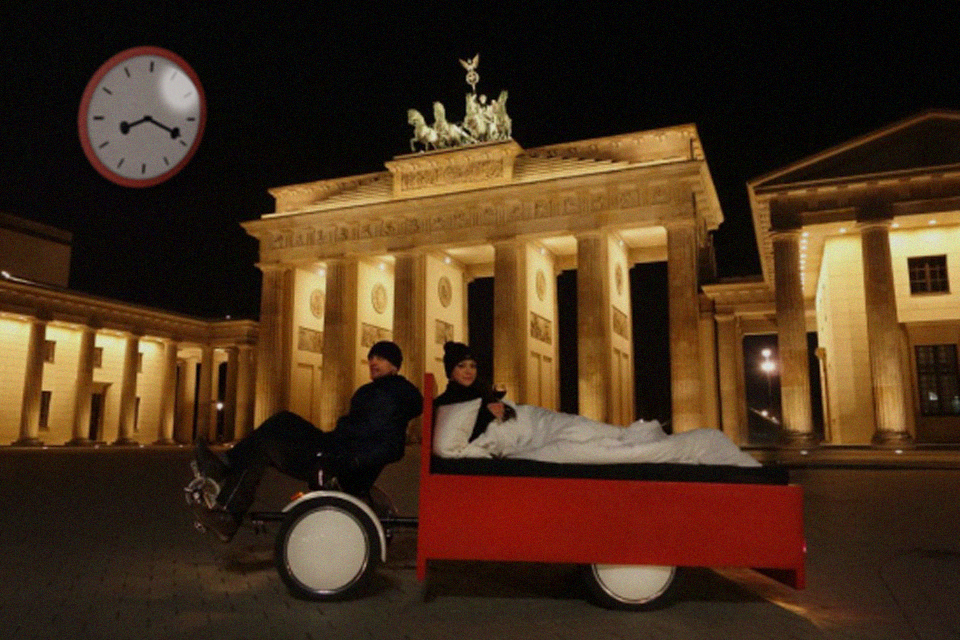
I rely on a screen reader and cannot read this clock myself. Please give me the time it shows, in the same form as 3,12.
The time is 8,19
